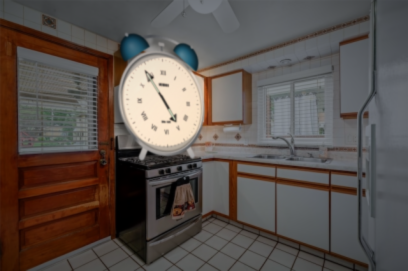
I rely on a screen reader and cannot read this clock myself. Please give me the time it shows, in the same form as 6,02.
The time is 4,54
